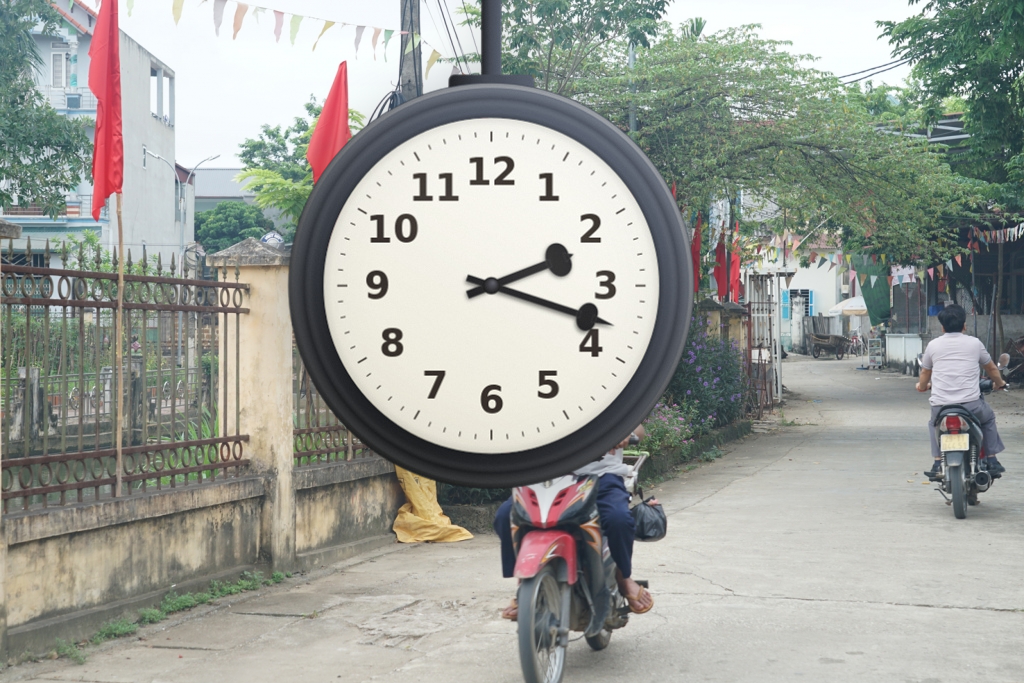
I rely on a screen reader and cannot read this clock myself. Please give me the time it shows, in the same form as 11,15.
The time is 2,18
